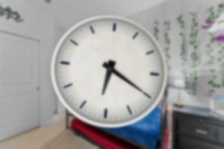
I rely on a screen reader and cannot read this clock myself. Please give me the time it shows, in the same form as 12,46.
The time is 6,20
